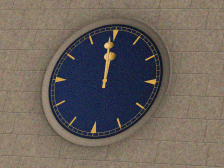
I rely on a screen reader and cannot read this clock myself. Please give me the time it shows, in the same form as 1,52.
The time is 11,59
